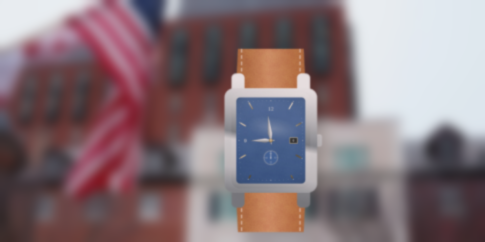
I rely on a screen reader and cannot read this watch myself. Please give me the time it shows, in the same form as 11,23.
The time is 8,59
